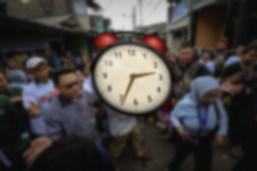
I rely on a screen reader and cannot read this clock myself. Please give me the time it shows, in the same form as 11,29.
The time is 2,34
